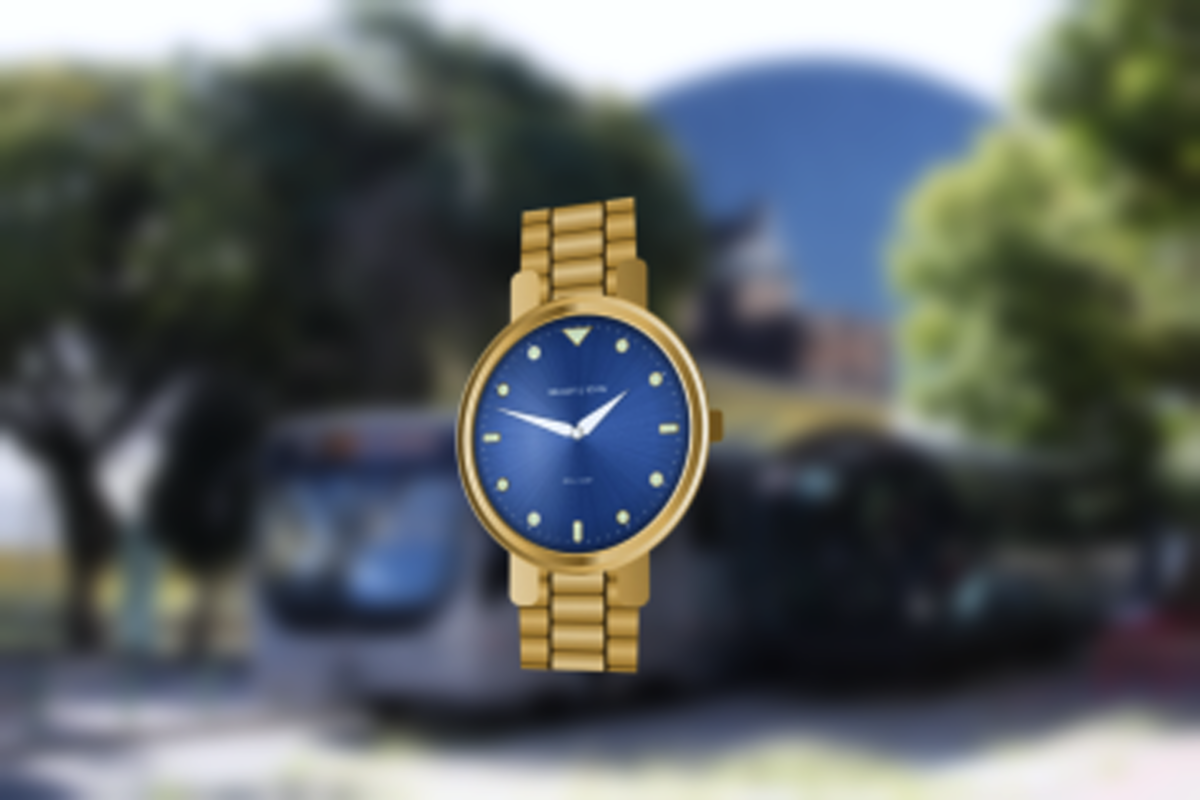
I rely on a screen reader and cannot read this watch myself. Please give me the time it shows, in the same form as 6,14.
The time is 1,48
